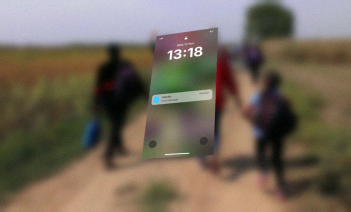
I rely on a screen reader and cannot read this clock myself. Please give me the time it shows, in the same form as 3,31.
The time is 13,18
